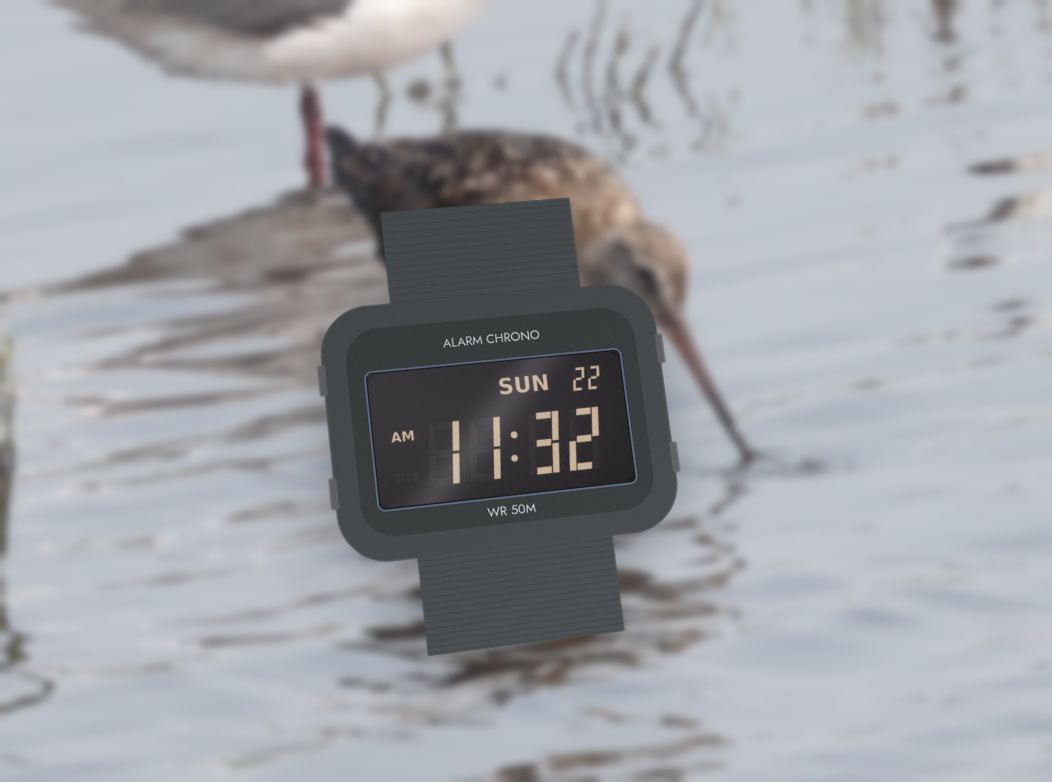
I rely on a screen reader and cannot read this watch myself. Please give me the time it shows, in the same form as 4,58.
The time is 11,32
